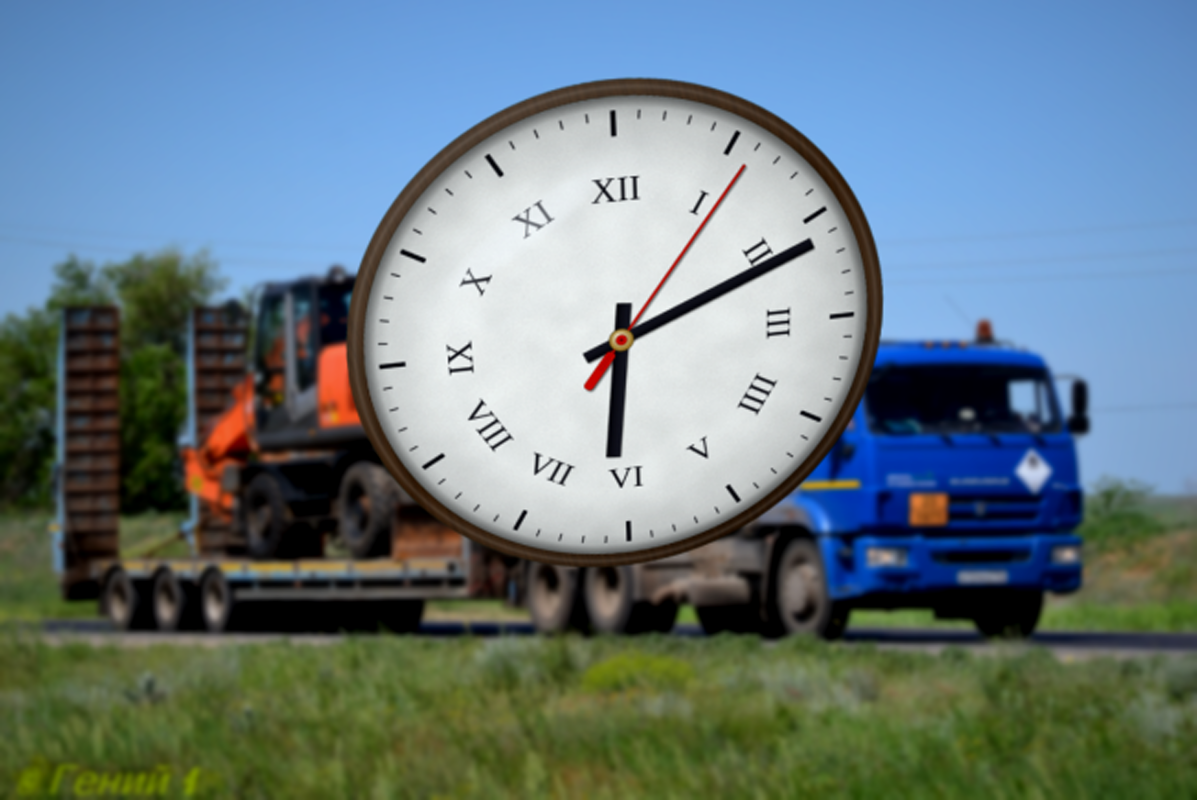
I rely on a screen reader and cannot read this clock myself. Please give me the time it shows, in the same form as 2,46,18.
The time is 6,11,06
